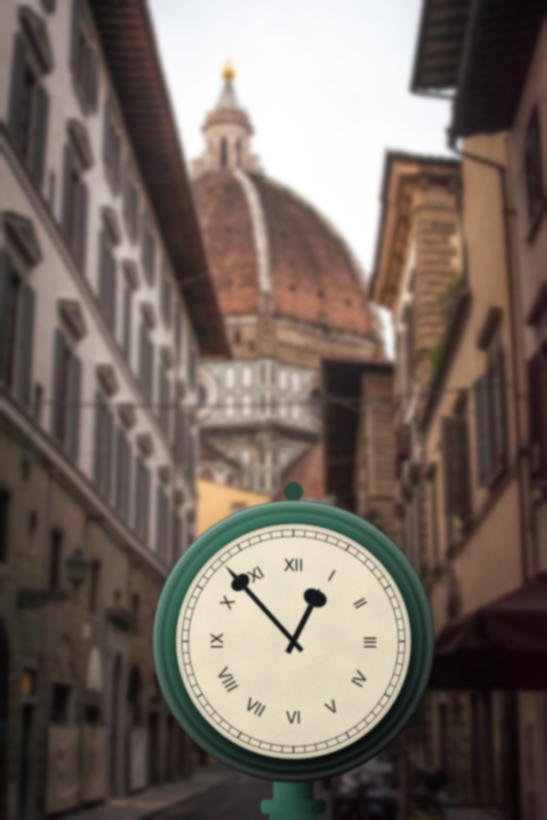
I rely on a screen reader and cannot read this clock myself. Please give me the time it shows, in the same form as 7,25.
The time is 12,53
